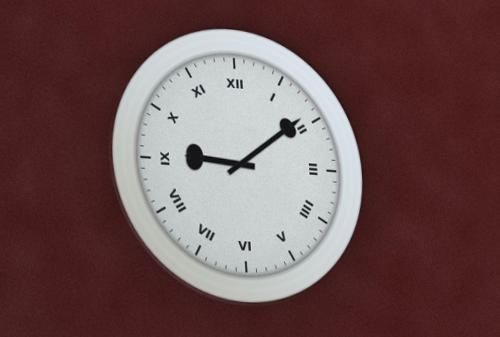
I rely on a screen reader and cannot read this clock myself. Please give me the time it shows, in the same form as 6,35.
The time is 9,09
